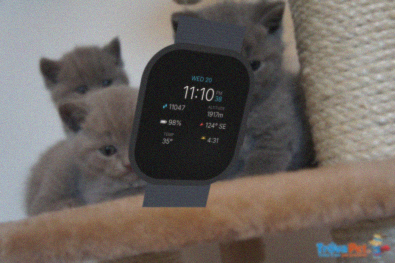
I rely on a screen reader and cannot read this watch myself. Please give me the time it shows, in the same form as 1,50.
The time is 11,10
